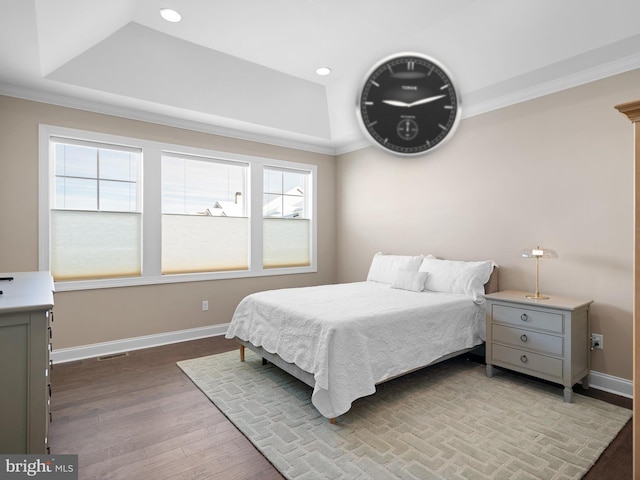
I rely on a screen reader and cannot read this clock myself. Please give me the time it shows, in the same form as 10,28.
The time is 9,12
